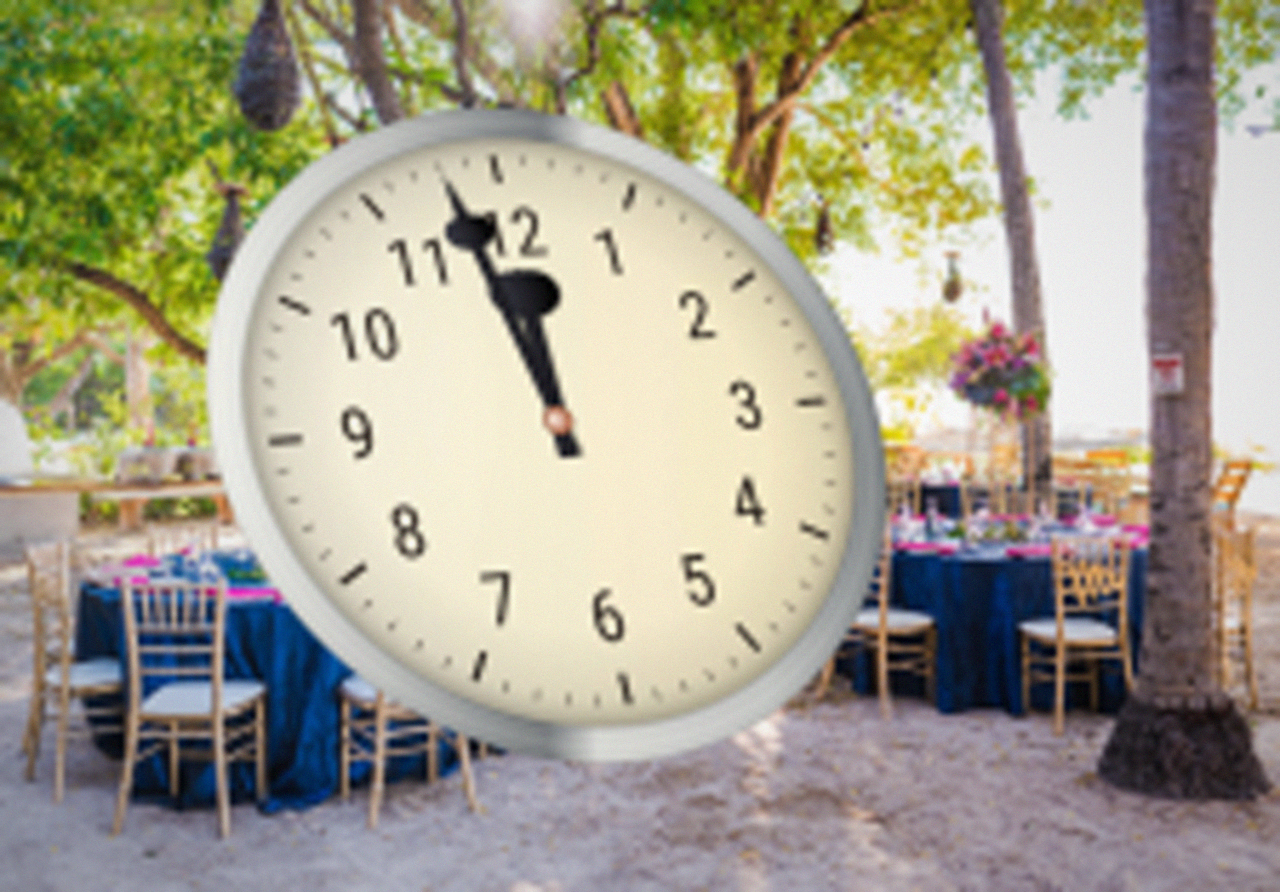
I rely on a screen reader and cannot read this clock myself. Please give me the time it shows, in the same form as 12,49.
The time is 11,58
